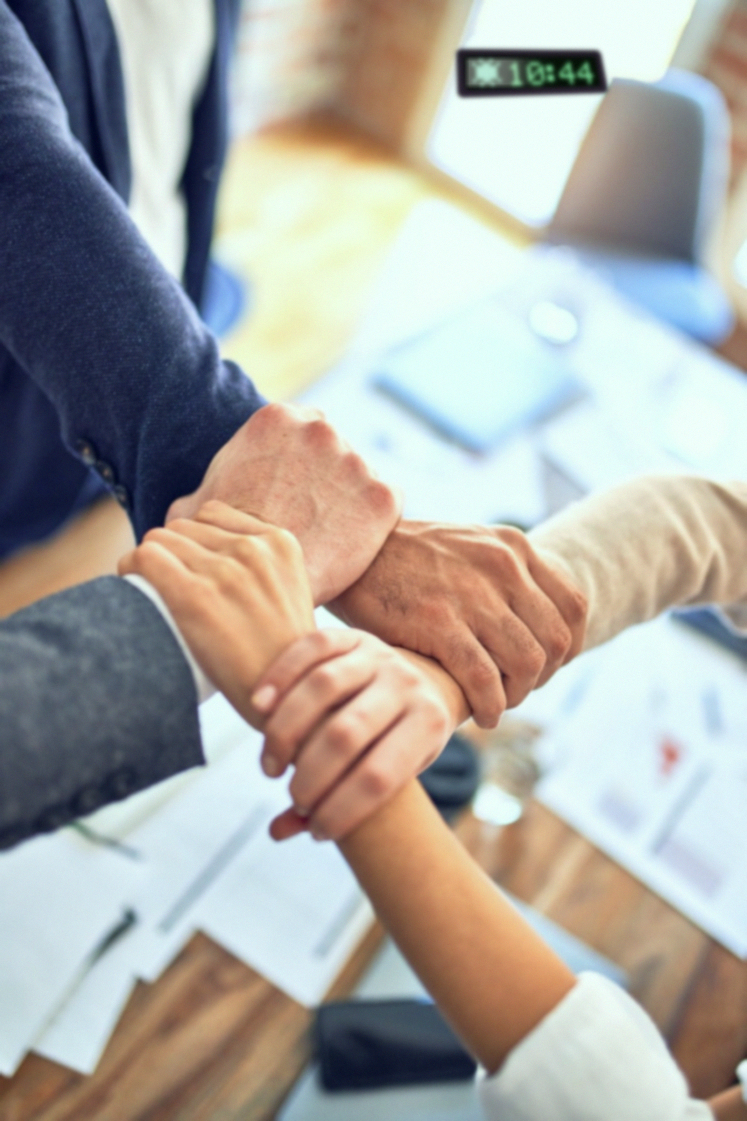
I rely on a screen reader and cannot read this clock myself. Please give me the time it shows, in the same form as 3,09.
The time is 10,44
